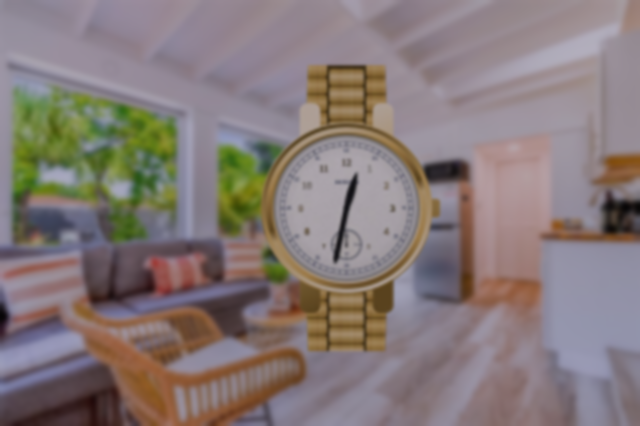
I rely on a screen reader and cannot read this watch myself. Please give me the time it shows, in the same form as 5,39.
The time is 12,32
